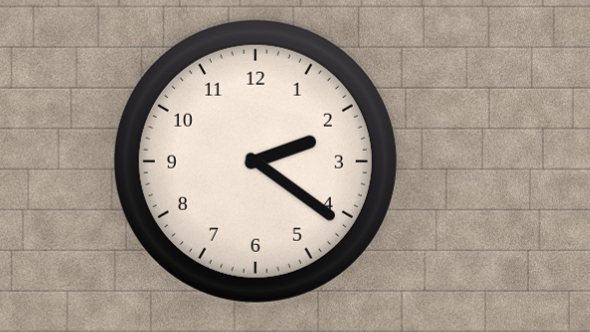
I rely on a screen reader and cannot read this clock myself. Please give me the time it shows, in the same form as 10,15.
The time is 2,21
